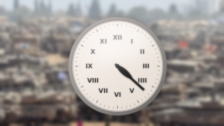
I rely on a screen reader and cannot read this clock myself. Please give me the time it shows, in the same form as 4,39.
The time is 4,22
